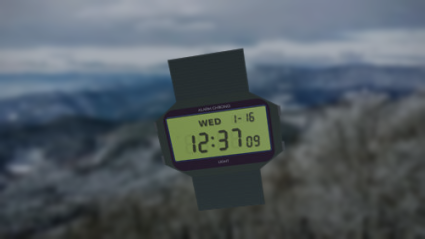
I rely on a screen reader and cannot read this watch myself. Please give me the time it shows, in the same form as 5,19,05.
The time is 12,37,09
